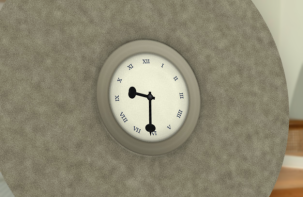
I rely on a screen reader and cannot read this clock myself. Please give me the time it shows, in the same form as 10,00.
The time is 9,31
